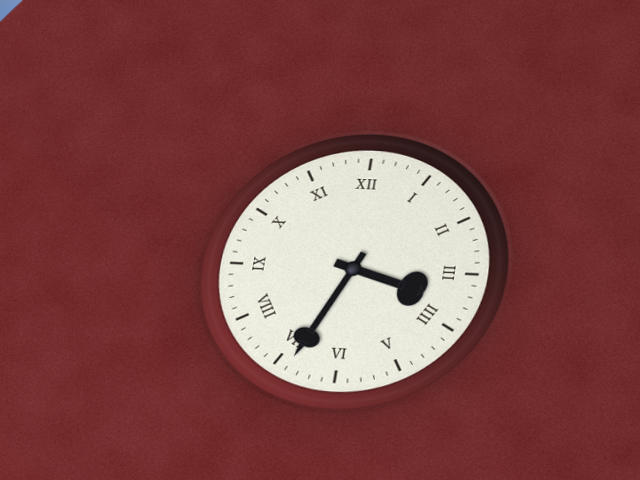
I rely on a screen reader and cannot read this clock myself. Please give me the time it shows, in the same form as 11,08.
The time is 3,34
